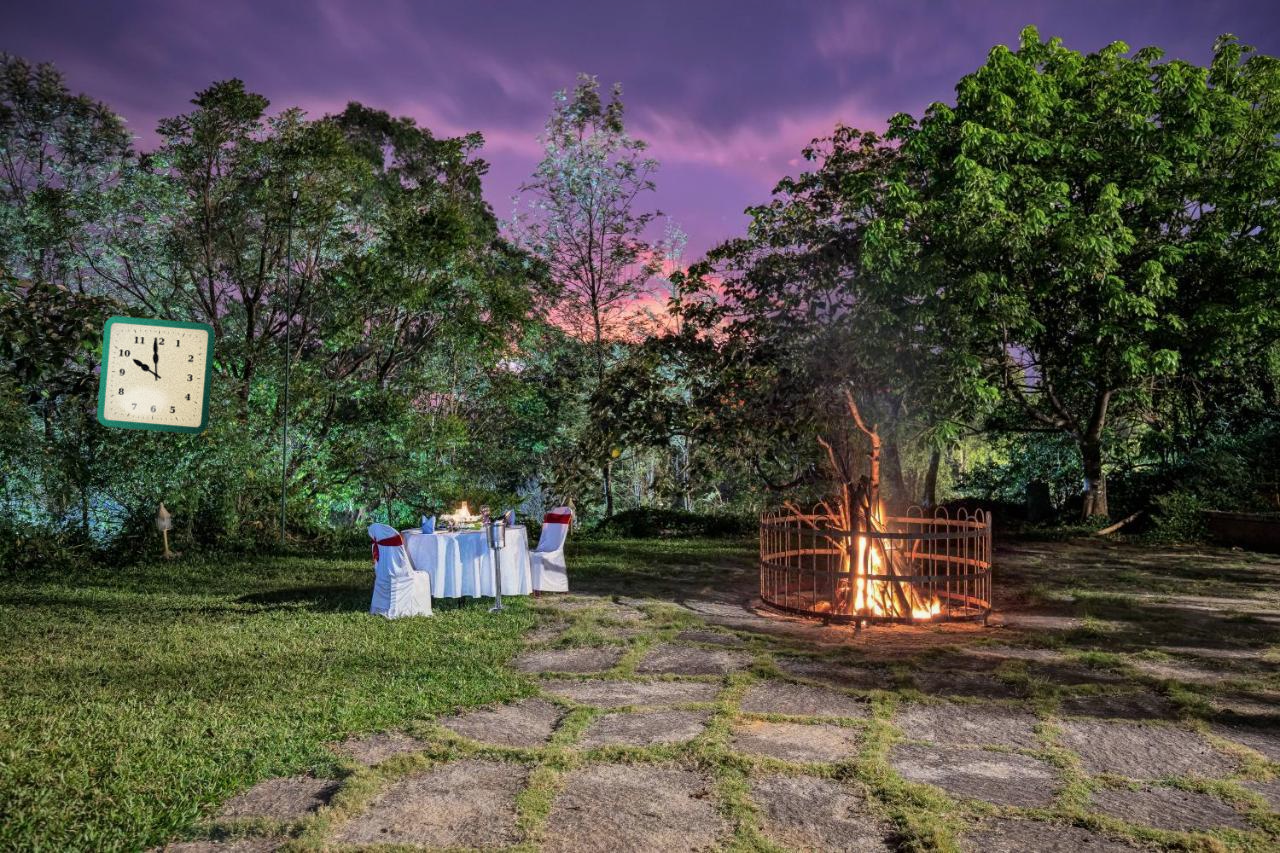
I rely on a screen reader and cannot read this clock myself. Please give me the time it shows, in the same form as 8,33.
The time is 9,59
